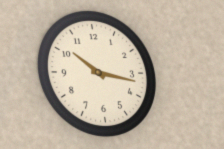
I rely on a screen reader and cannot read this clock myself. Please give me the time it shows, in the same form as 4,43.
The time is 10,17
